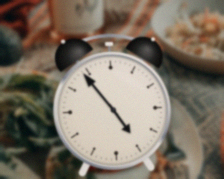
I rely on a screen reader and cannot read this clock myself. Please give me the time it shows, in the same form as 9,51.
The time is 4,54
